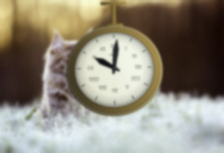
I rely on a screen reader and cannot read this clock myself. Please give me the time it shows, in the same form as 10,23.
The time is 10,01
